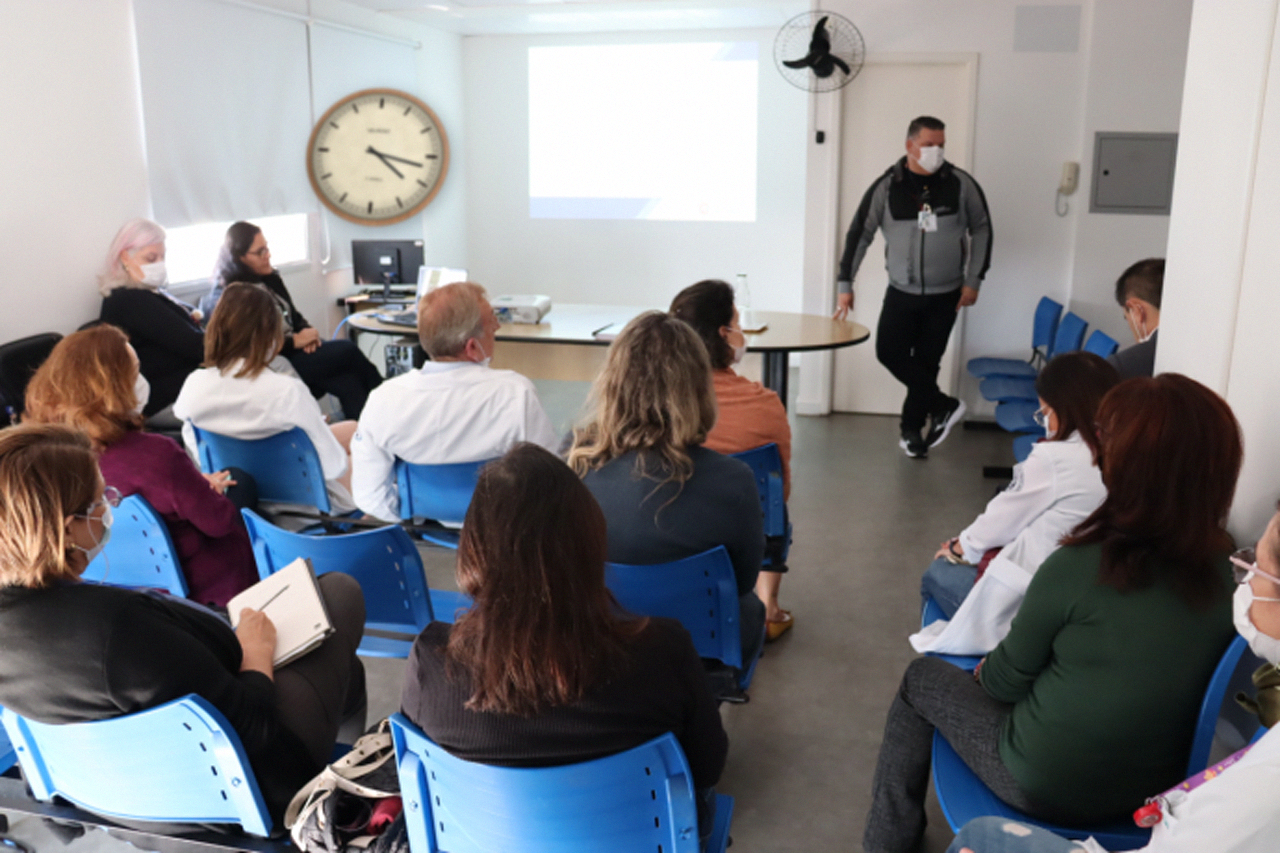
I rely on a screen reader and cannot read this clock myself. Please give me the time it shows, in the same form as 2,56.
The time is 4,17
